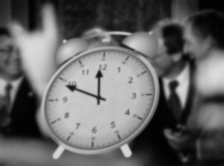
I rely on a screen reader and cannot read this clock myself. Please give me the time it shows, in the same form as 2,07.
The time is 11,49
